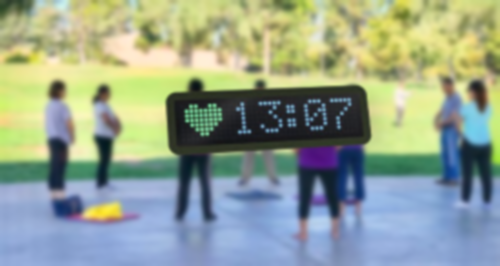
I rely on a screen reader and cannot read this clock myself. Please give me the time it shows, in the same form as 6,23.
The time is 13,07
